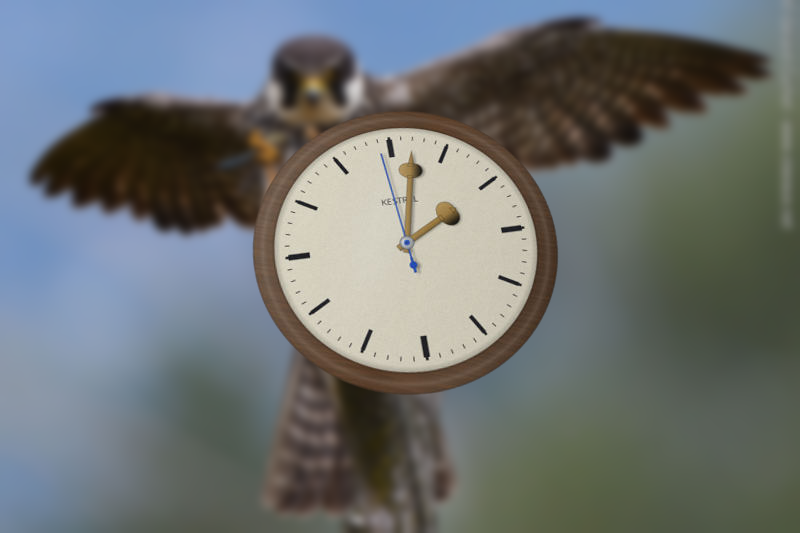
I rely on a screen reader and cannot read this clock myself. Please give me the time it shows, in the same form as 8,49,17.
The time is 2,01,59
